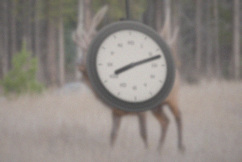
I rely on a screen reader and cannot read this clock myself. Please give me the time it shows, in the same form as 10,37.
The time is 8,12
